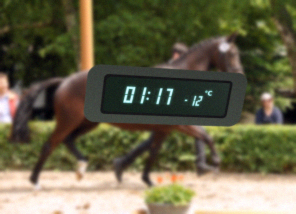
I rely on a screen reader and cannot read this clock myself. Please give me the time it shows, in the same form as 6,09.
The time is 1,17
